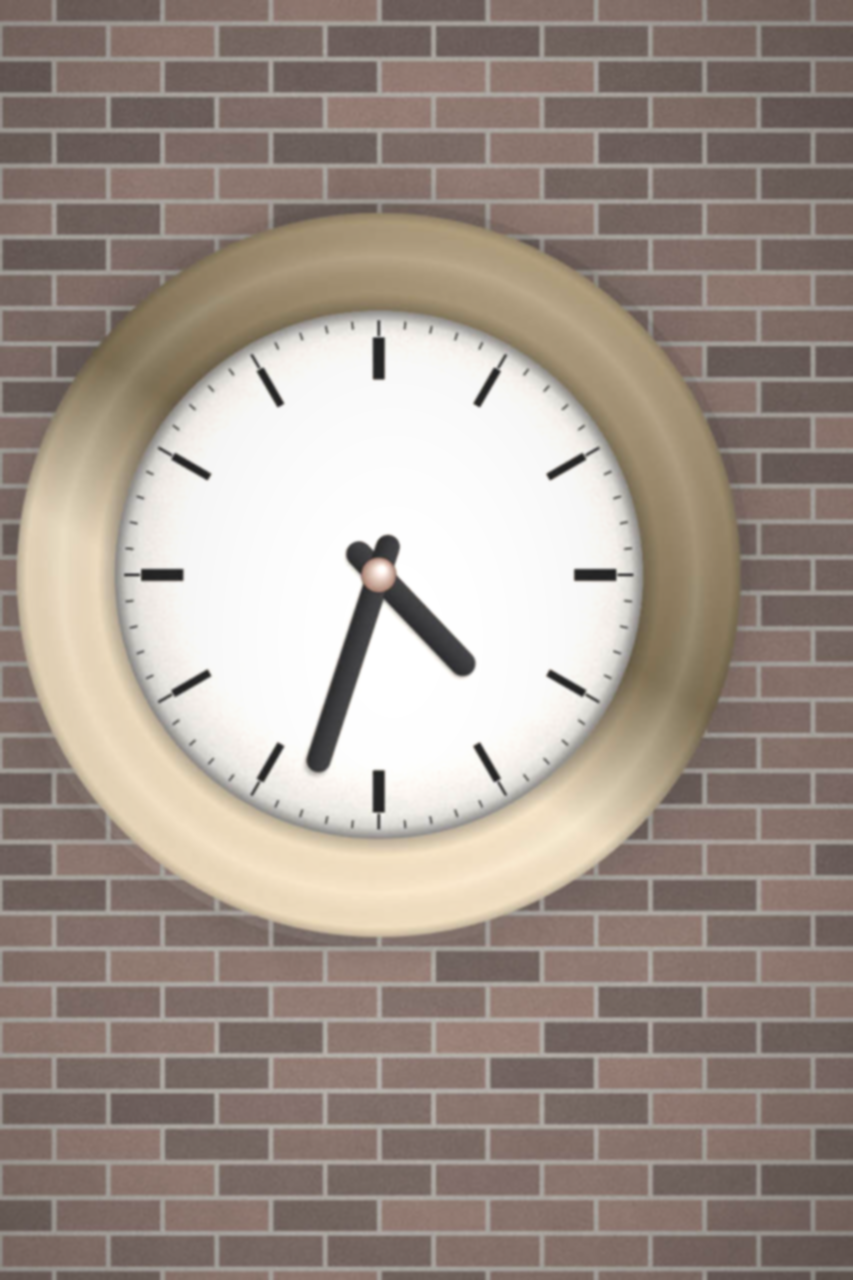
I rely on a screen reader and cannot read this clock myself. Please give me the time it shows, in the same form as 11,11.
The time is 4,33
